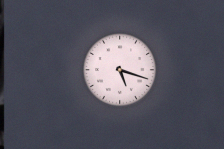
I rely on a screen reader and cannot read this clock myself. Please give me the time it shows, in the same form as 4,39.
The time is 5,18
